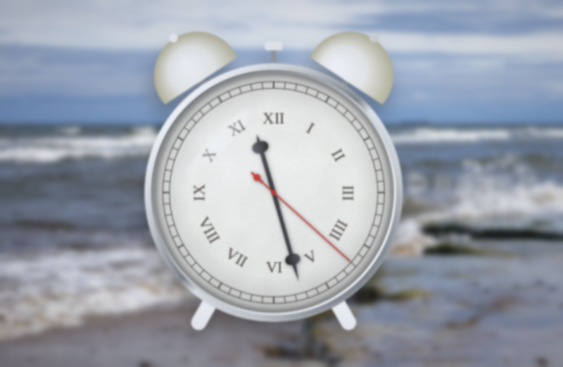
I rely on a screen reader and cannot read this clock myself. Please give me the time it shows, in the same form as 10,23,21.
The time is 11,27,22
